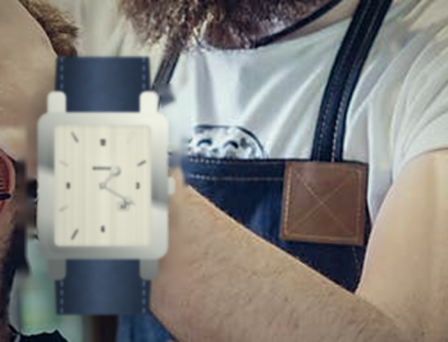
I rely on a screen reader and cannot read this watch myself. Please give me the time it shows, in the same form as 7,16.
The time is 1,20
